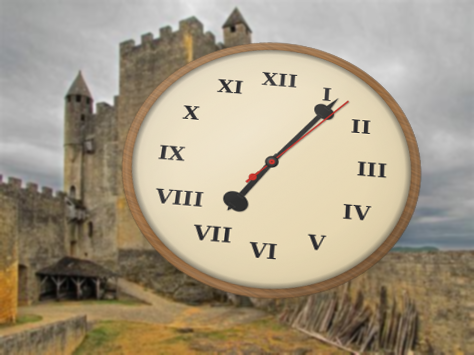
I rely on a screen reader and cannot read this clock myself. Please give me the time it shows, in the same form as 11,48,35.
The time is 7,06,07
